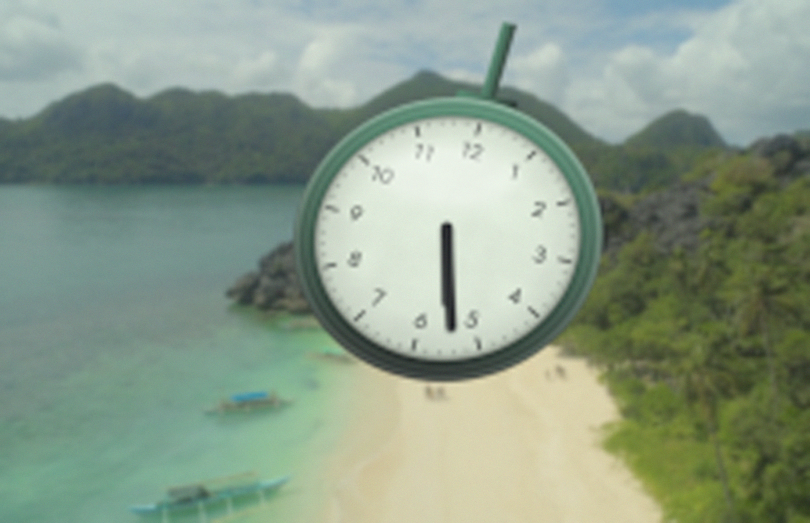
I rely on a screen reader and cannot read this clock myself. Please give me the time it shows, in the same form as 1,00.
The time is 5,27
